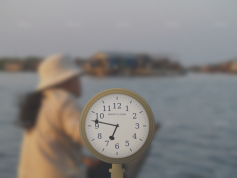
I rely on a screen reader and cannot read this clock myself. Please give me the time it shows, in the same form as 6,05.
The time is 6,47
